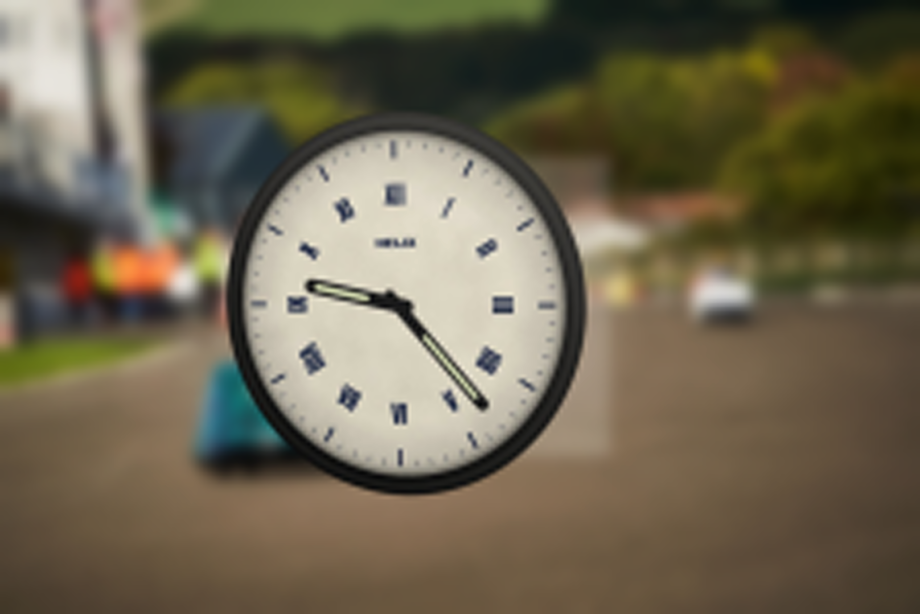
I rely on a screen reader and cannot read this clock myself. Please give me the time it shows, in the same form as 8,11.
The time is 9,23
